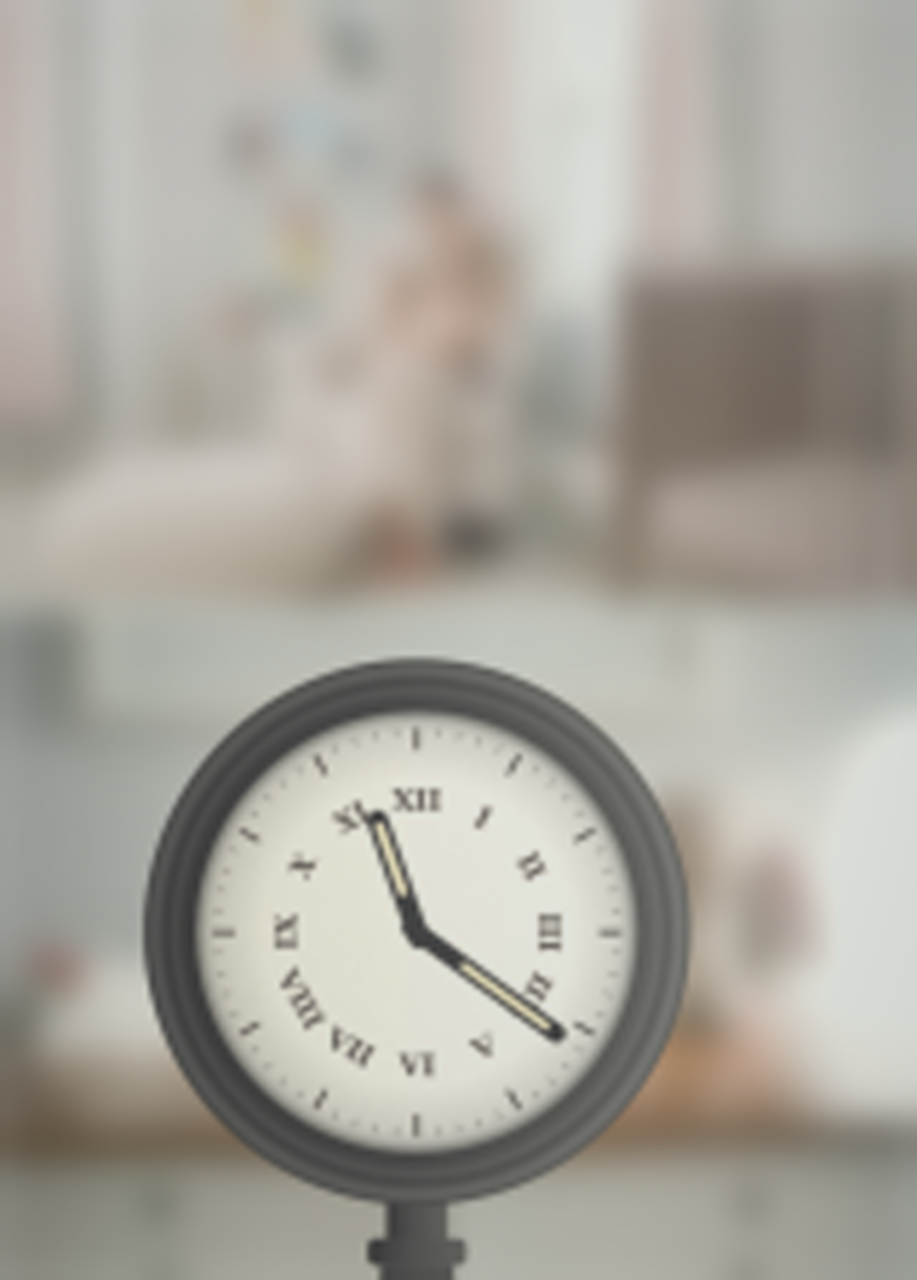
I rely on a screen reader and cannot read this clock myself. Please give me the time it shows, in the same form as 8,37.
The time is 11,21
